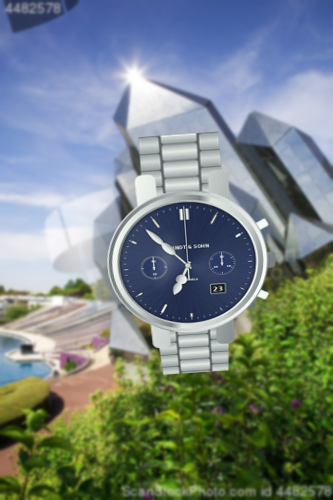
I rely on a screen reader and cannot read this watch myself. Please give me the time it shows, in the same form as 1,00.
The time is 6,53
